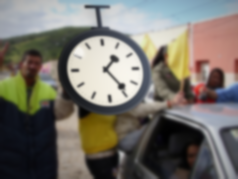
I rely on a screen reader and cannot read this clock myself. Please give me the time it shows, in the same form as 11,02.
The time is 1,24
